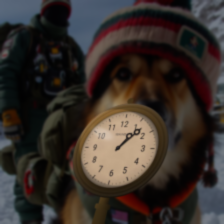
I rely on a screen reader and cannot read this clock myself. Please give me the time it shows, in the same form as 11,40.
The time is 1,07
